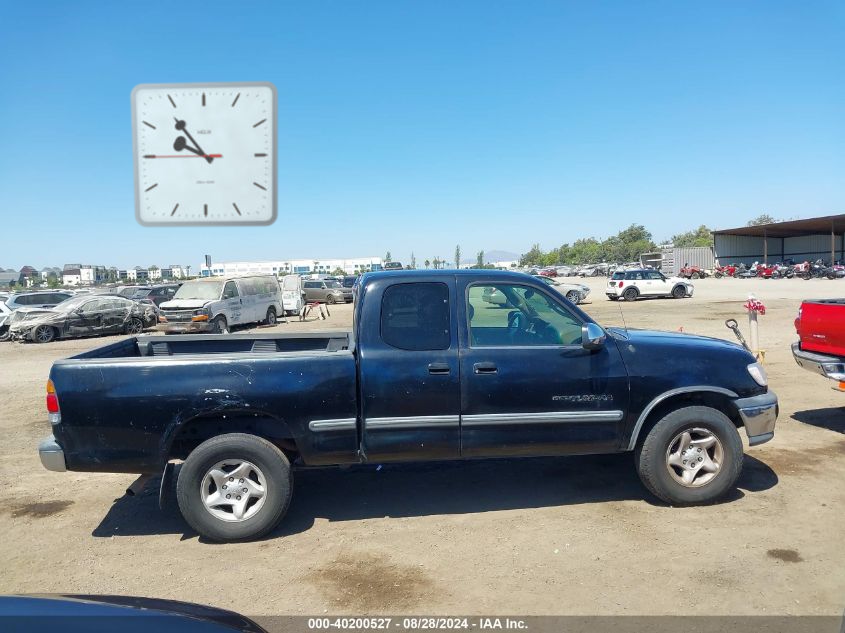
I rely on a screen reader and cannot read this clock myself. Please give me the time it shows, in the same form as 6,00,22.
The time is 9,53,45
